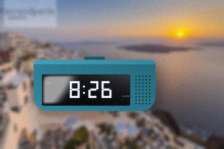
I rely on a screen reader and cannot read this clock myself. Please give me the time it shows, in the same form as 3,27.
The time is 8,26
